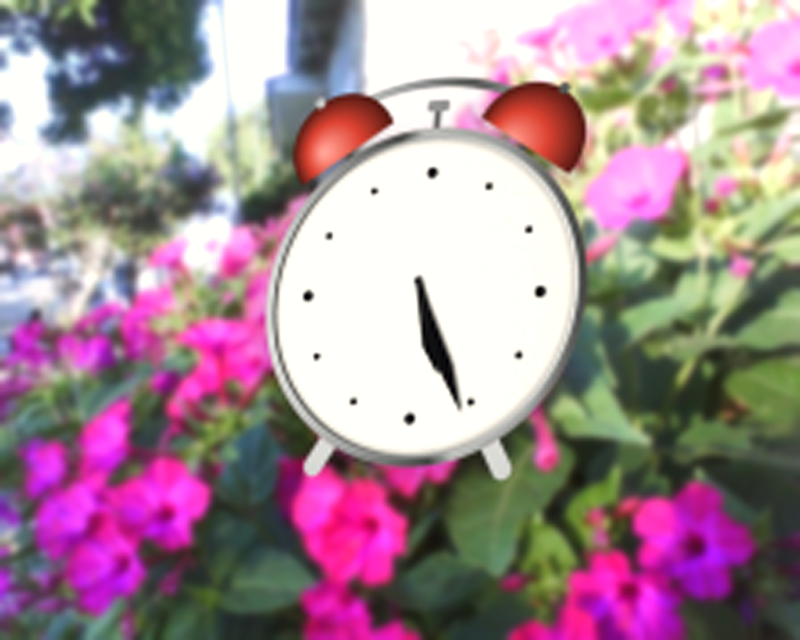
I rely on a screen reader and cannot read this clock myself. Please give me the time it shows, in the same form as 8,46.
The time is 5,26
